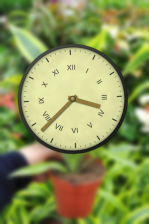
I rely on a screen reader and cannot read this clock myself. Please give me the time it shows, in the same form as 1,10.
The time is 3,38
